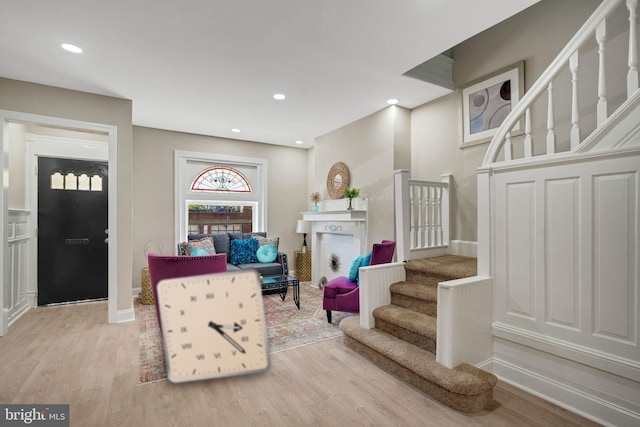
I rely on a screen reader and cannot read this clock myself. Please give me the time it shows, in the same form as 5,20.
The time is 3,23
